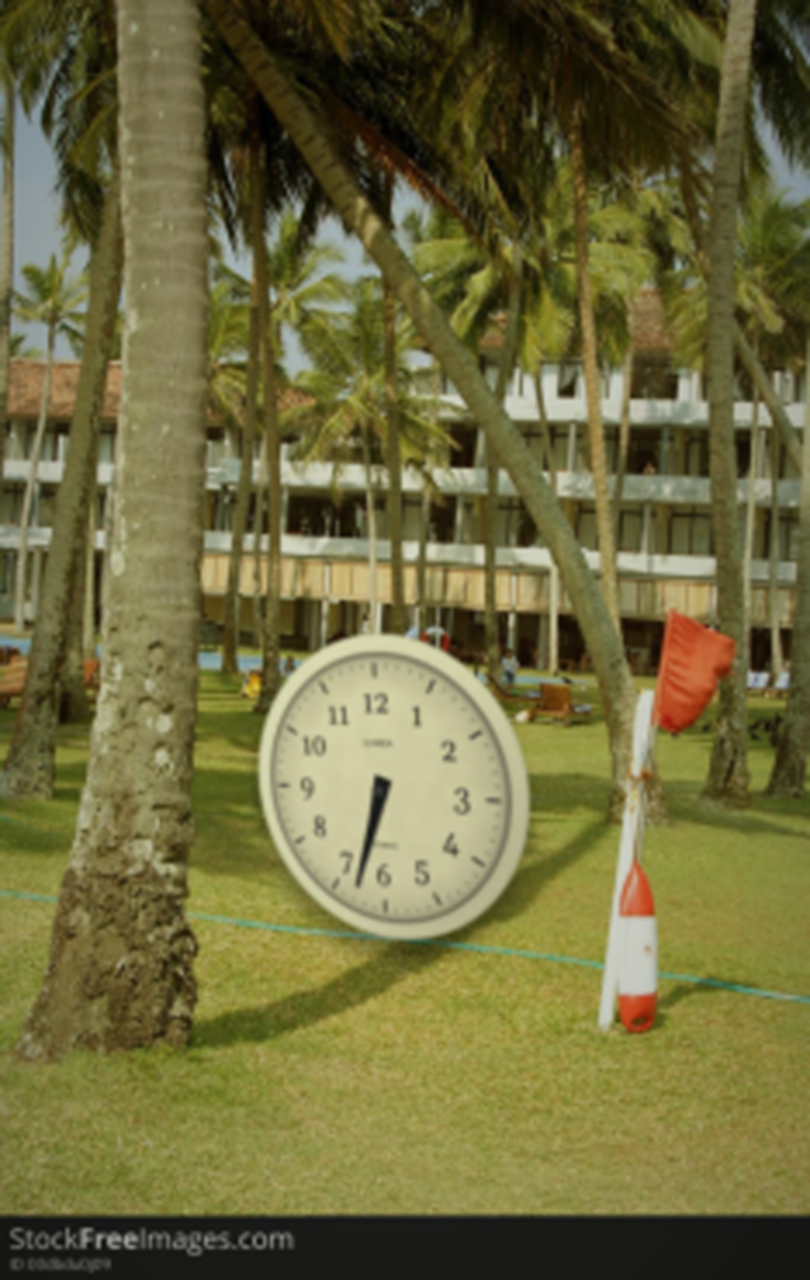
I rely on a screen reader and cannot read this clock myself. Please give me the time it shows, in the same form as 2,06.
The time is 6,33
